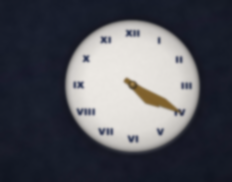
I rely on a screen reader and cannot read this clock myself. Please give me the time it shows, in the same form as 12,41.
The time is 4,20
